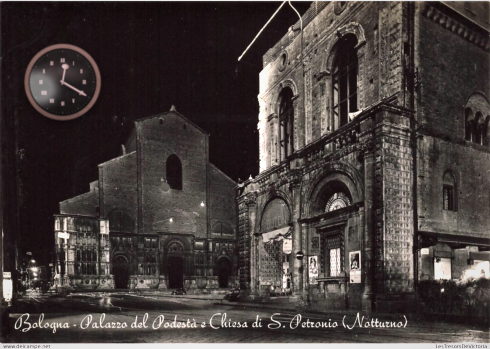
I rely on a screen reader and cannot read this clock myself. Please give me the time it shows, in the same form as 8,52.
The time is 12,20
